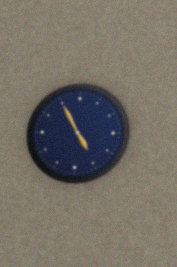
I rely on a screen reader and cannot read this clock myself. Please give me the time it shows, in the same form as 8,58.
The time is 4,55
